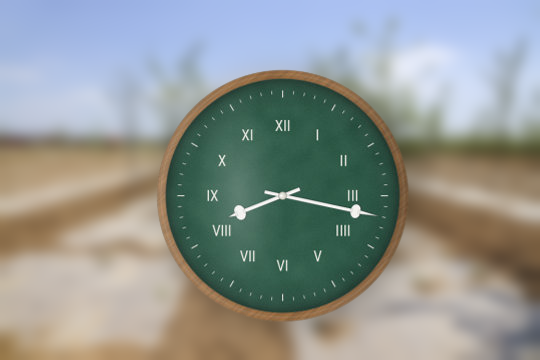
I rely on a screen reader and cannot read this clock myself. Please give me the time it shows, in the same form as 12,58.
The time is 8,17
